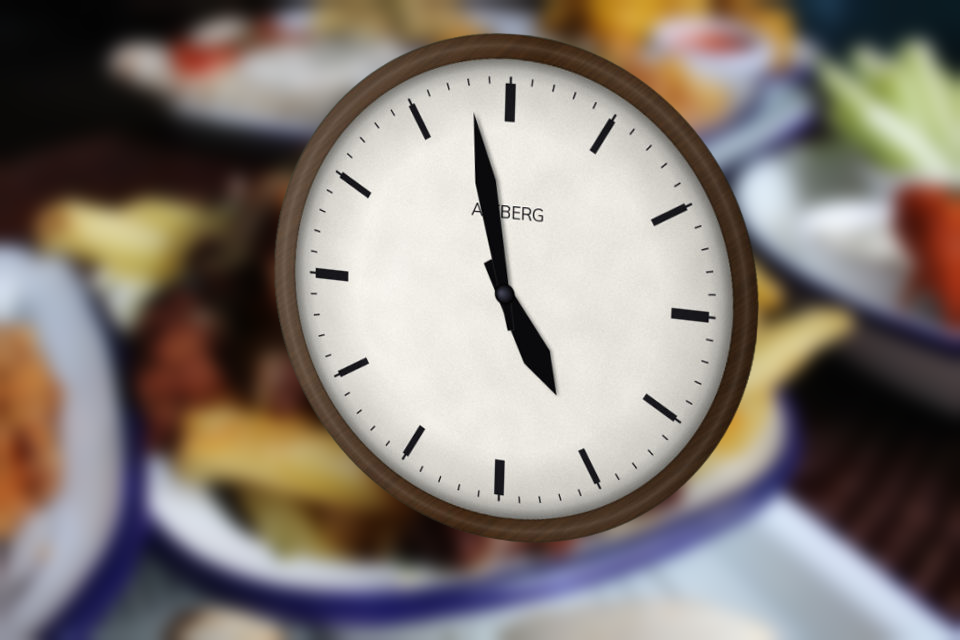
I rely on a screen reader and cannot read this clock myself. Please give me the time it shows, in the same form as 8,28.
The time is 4,58
